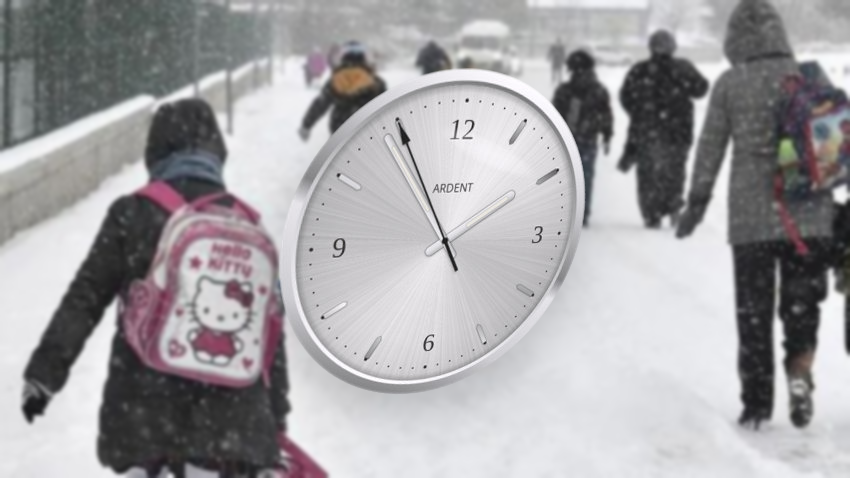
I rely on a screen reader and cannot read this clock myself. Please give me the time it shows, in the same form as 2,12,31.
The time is 1,53,55
